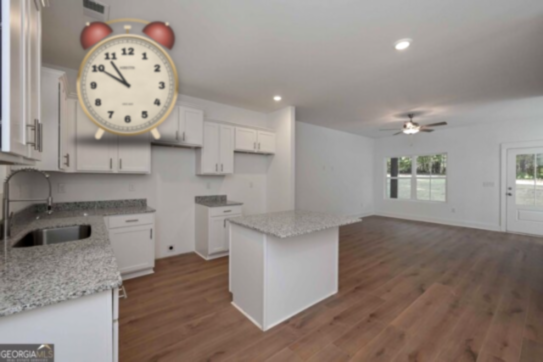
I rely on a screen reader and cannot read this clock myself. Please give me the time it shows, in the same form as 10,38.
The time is 10,50
